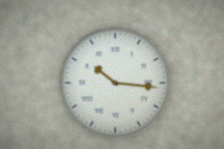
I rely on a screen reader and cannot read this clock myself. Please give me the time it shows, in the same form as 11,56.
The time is 10,16
